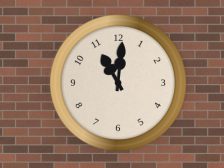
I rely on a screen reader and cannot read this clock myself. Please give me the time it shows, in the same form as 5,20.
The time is 11,01
